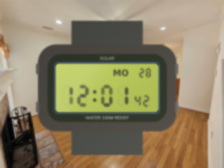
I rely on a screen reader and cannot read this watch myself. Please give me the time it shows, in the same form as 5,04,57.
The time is 12,01,42
